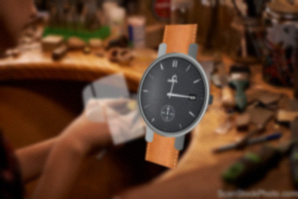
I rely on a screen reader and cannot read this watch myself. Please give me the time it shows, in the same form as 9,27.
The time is 12,15
